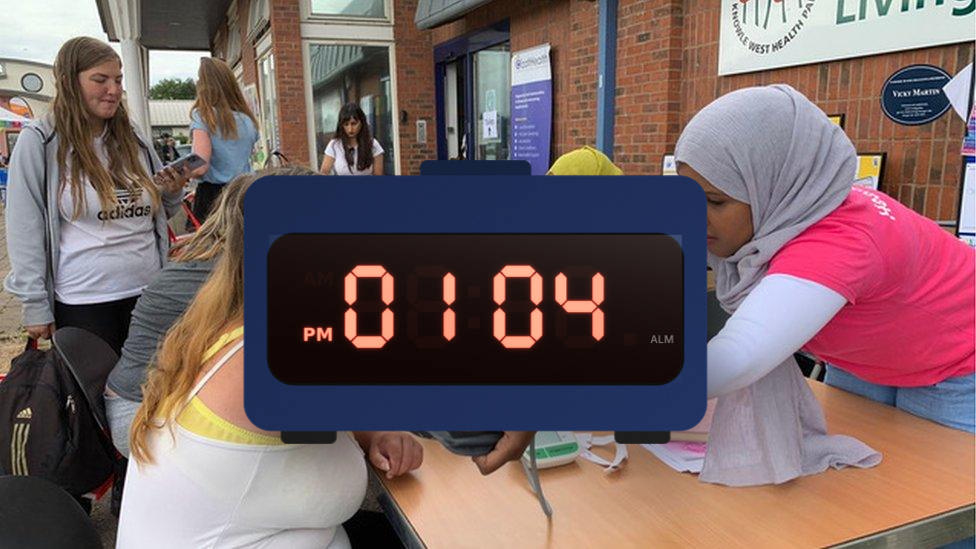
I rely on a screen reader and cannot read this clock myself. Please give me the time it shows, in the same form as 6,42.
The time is 1,04
